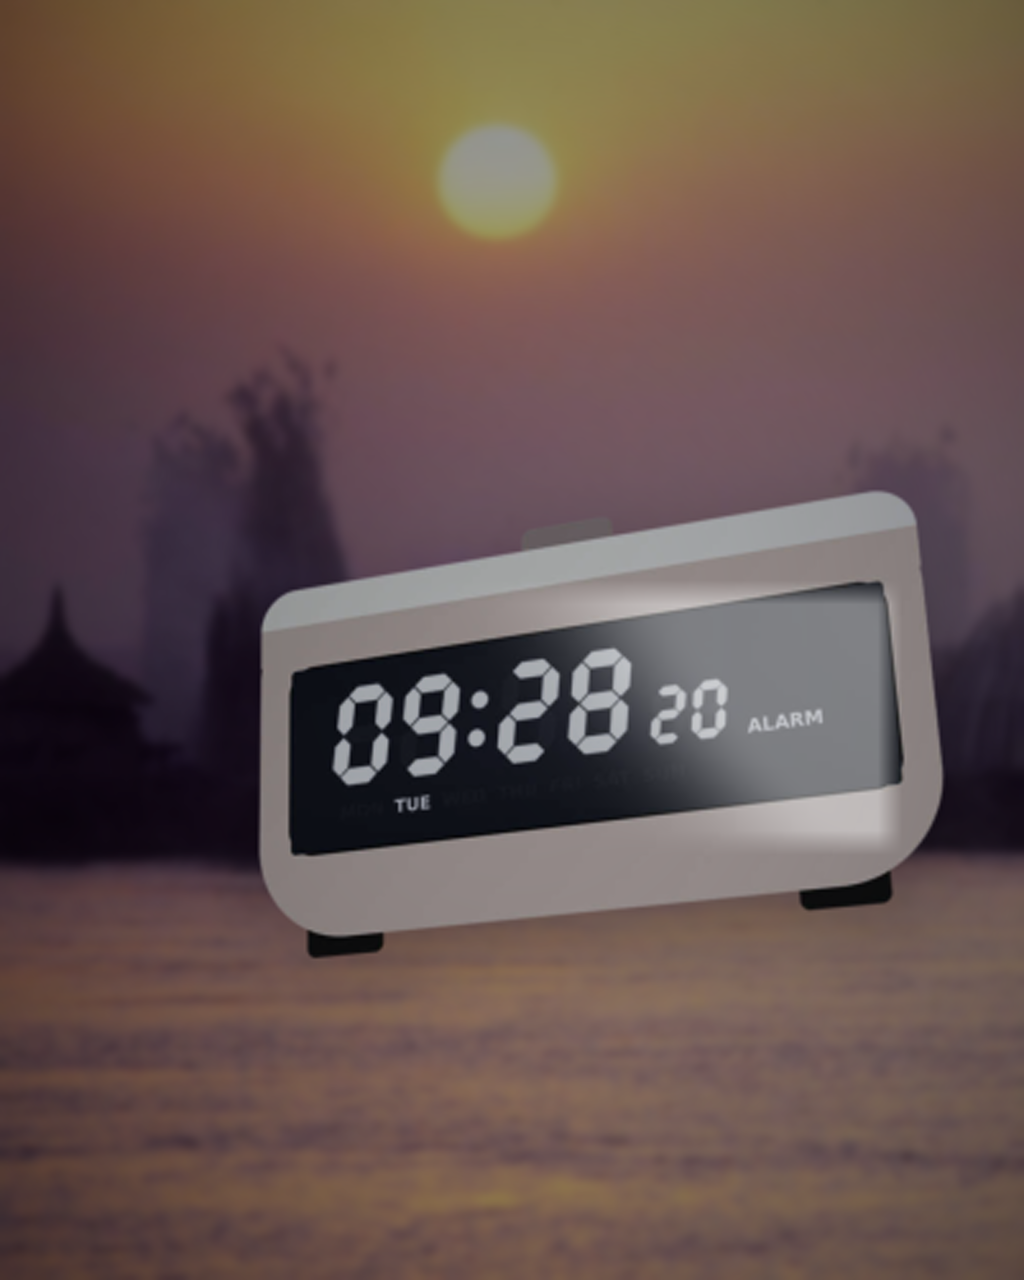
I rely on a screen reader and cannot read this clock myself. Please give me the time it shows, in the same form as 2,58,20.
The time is 9,28,20
